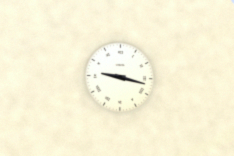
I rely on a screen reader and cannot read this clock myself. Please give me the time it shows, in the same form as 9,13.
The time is 9,17
